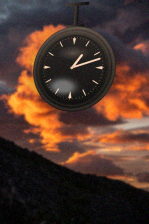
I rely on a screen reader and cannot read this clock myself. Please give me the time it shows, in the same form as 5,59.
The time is 1,12
